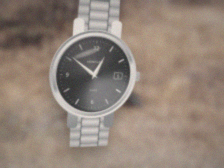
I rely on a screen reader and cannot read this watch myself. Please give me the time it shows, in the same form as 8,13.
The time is 12,51
